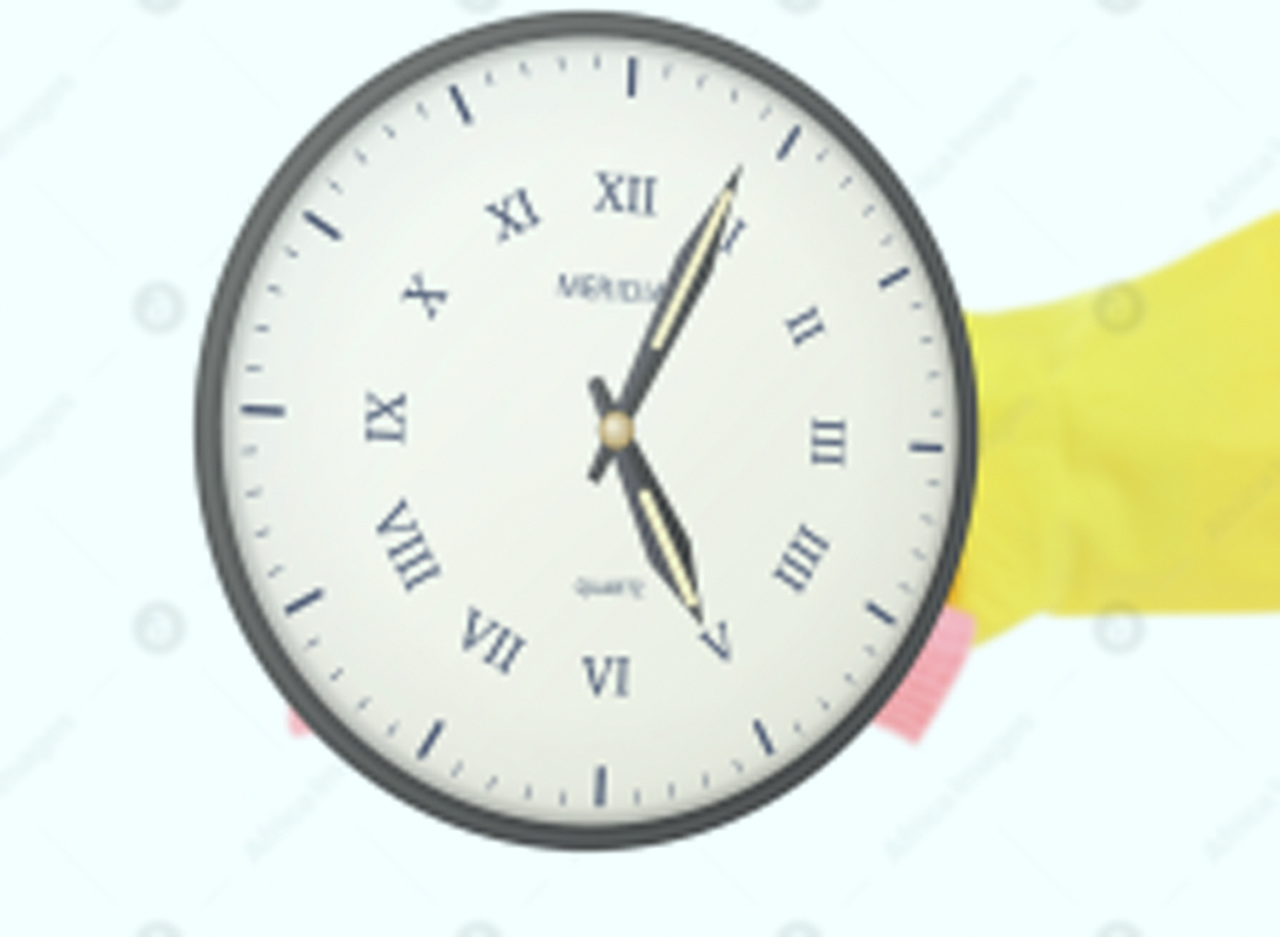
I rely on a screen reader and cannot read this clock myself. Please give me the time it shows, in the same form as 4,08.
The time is 5,04
